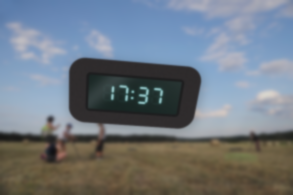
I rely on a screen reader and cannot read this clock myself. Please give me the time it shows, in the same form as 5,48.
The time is 17,37
